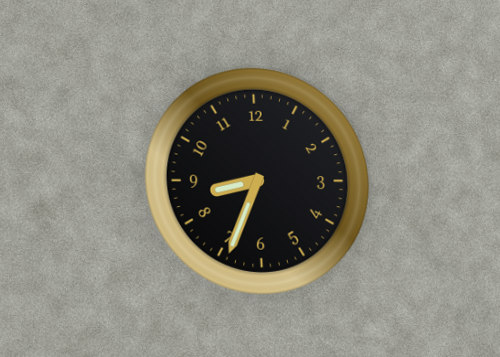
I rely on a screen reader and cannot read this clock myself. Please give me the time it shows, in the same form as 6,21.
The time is 8,34
